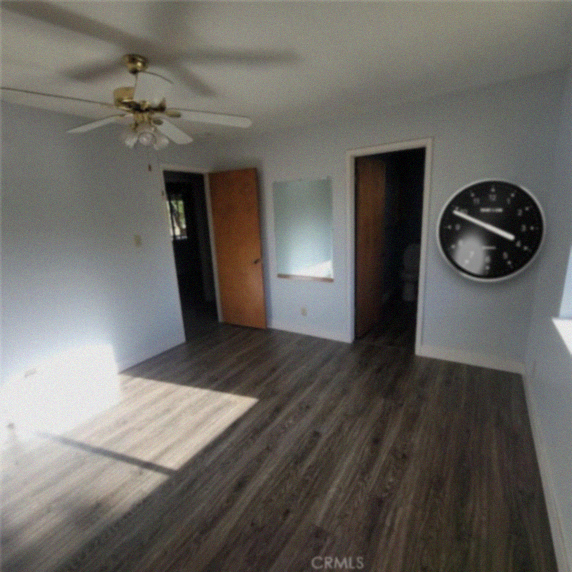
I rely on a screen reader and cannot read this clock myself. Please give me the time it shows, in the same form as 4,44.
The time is 3,49
